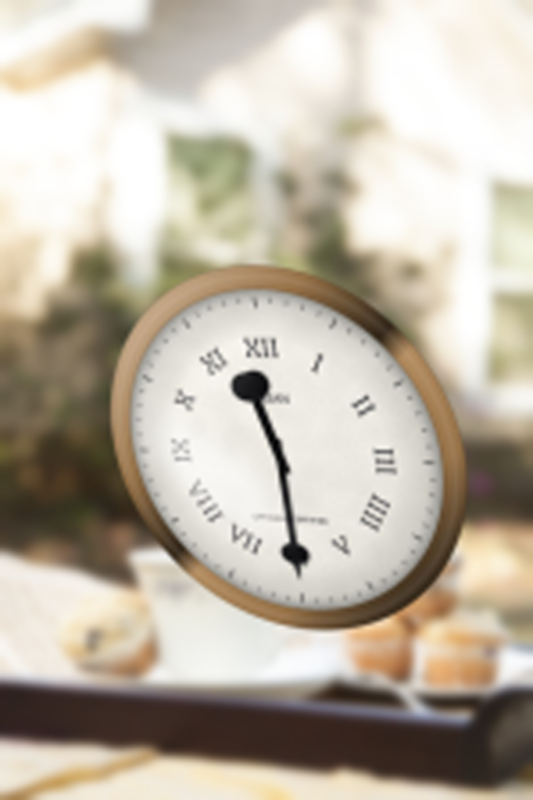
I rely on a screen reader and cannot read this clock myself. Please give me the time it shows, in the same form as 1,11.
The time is 11,30
